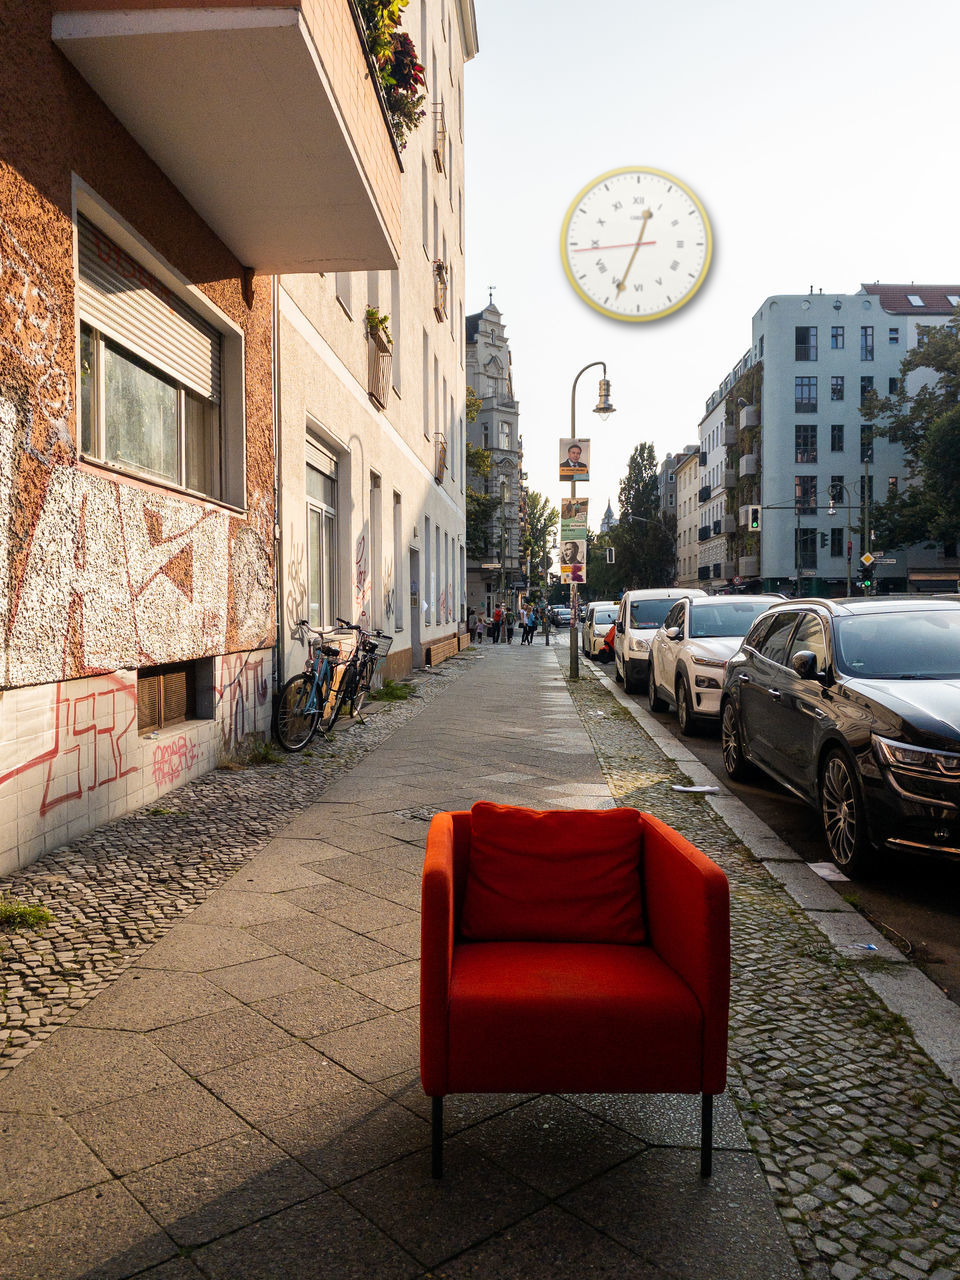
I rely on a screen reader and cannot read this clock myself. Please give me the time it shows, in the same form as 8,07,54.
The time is 12,33,44
